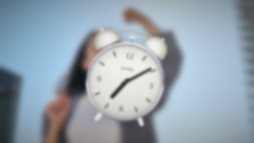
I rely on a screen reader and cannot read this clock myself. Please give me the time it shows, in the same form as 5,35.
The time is 7,09
